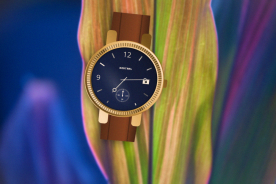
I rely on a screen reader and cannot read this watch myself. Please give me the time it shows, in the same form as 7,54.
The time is 7,14
